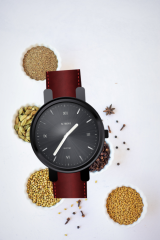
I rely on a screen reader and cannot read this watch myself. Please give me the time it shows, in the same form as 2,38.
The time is 1,36
